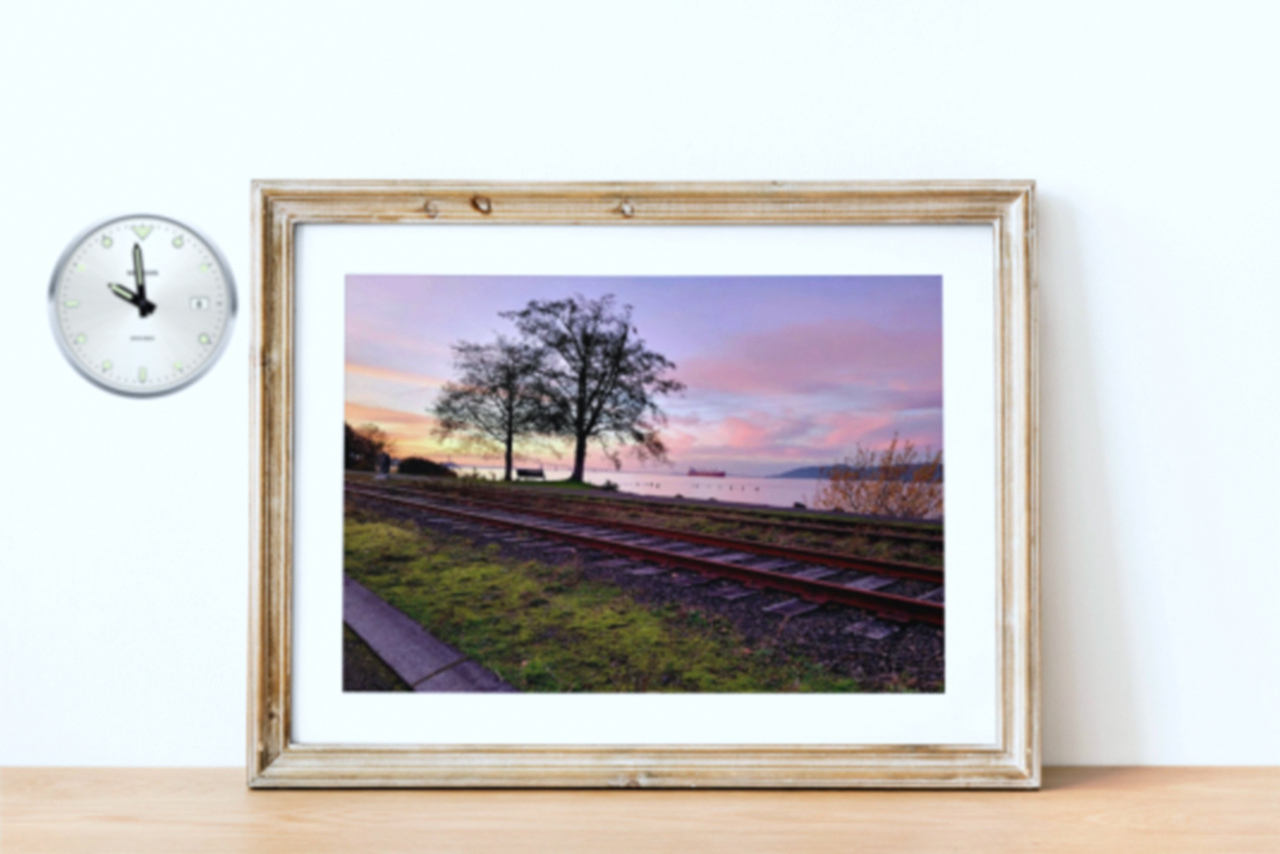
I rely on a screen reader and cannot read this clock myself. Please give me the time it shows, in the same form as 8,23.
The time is 9,59
